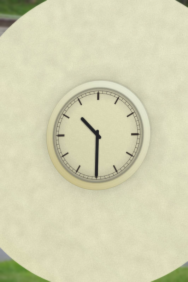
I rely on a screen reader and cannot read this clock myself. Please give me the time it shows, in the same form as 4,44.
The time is 10,30
